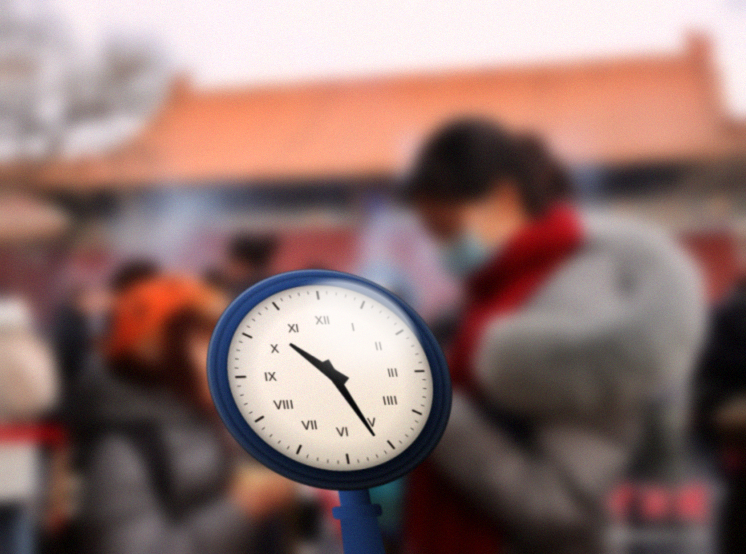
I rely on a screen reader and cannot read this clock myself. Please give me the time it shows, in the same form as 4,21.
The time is 10,26
